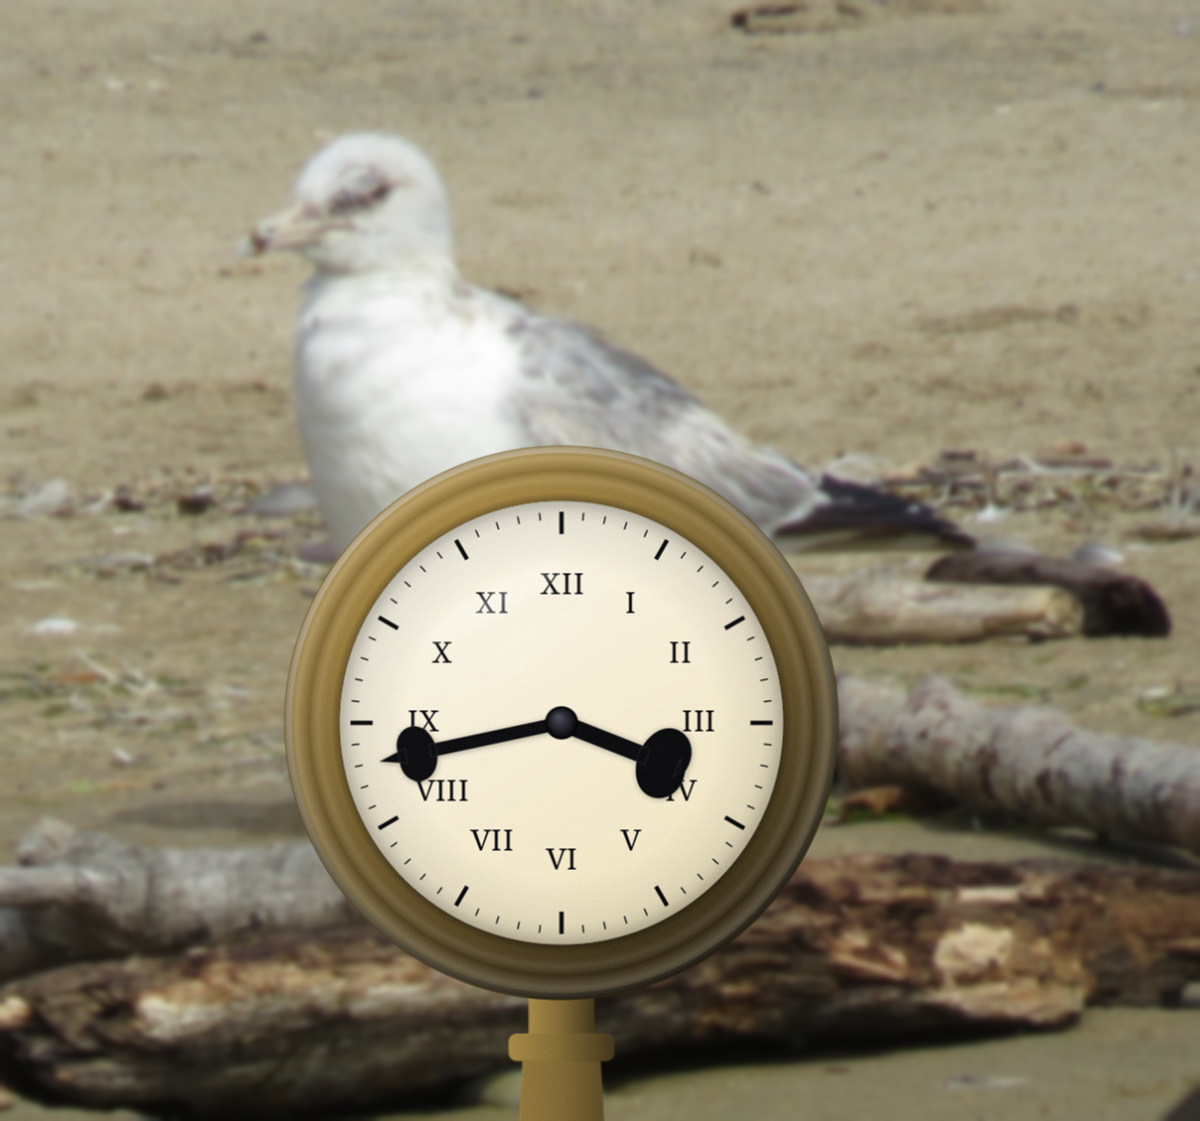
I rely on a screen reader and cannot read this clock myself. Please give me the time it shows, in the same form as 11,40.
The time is 3,43
